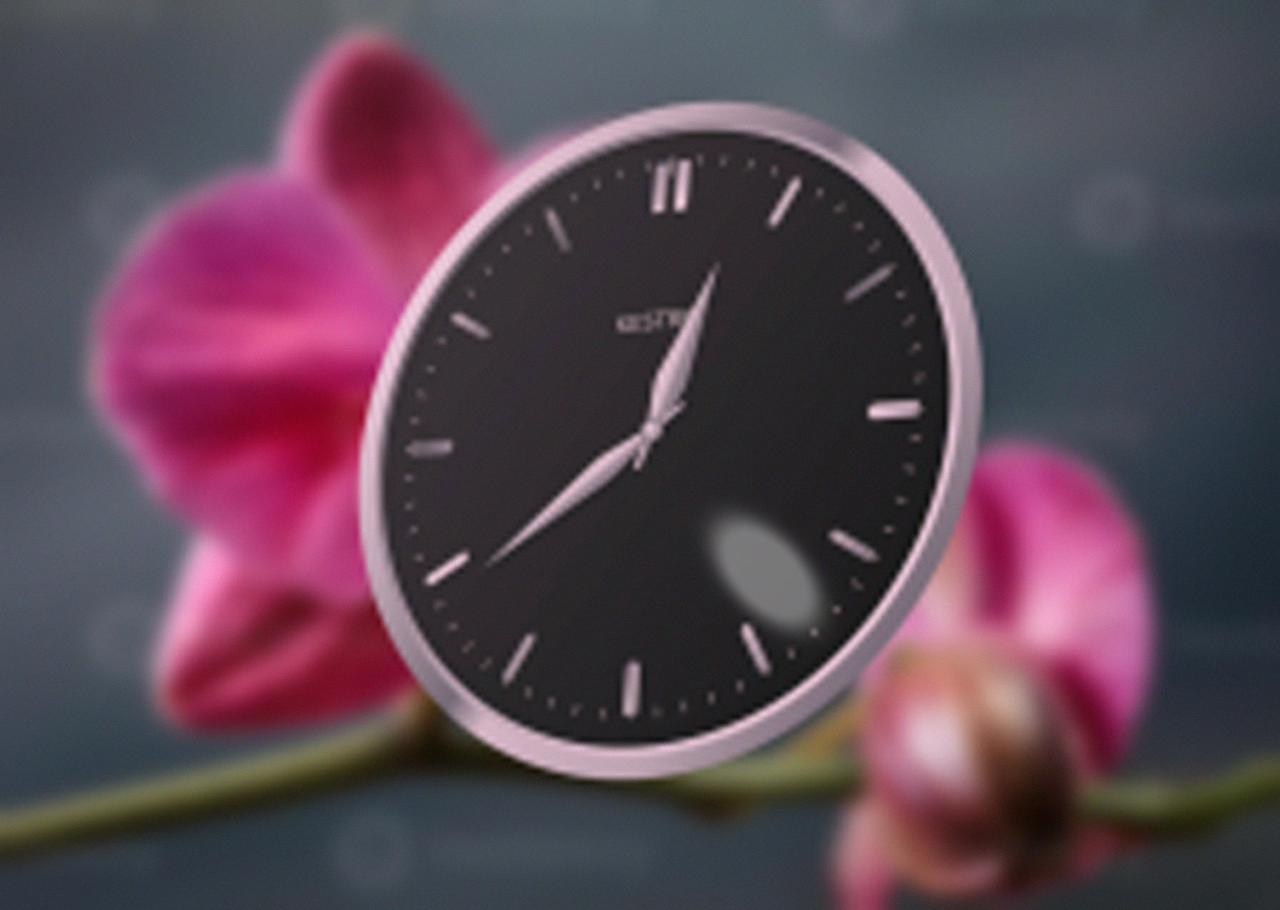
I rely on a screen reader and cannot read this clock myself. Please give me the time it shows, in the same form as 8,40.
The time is 12,39
